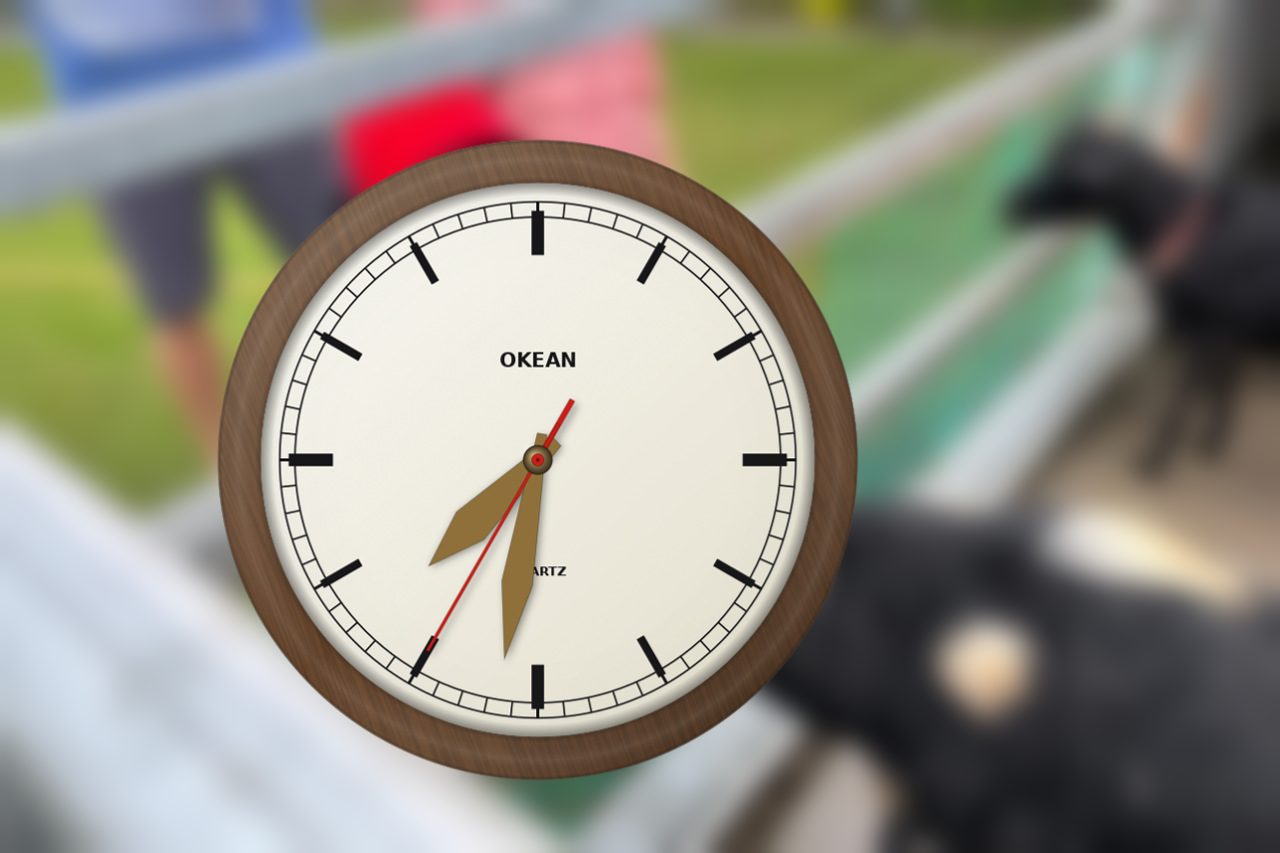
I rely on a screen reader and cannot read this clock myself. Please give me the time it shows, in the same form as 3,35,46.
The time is 7,31,35
